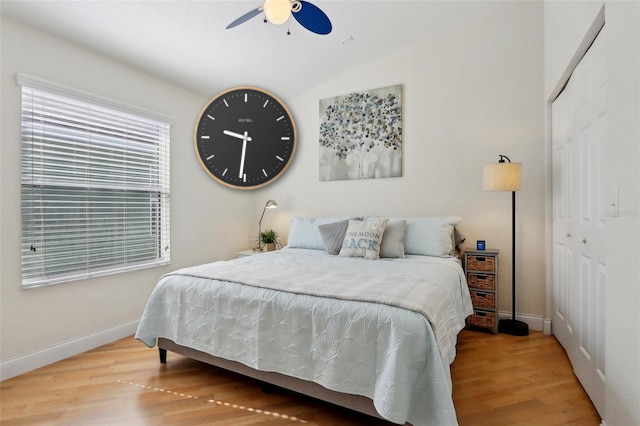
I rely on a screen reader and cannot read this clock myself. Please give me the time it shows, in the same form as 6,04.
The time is 9,31
